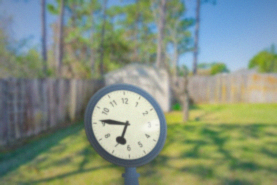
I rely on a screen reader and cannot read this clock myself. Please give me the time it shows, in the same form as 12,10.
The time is 6,46
